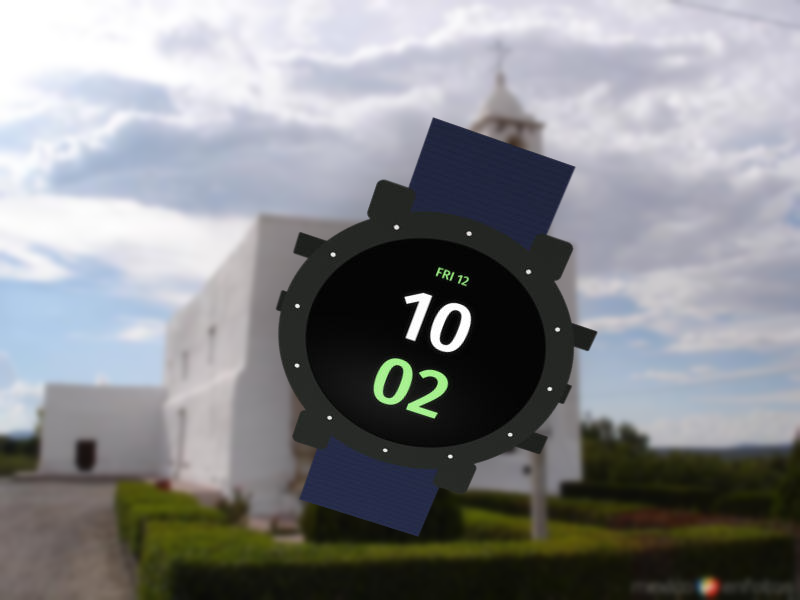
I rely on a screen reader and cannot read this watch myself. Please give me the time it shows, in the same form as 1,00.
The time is 10,02
